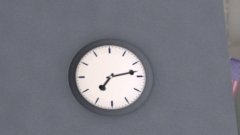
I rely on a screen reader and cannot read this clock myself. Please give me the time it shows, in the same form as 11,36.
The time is 7,13
